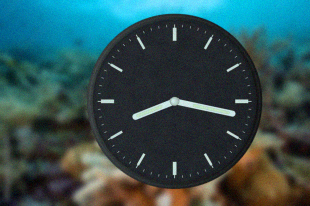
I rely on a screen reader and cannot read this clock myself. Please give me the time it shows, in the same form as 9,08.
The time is 8,17
